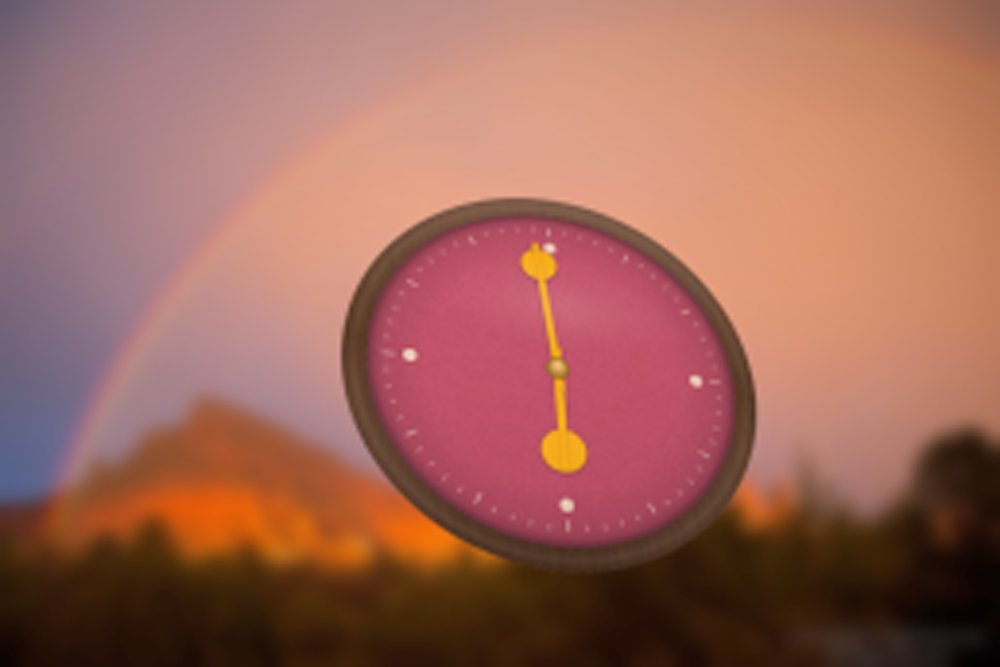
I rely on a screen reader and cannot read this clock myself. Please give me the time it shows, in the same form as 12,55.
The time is 5,59
